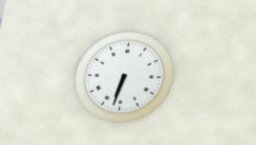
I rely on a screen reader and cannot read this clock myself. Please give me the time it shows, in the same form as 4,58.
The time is 6,32
